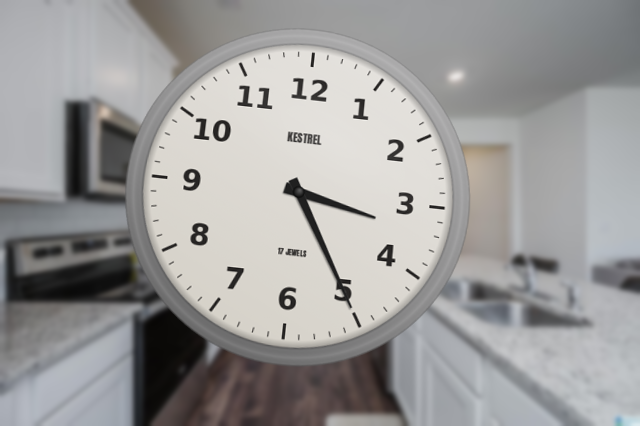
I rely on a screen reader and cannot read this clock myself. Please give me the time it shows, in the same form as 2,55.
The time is 3,25
